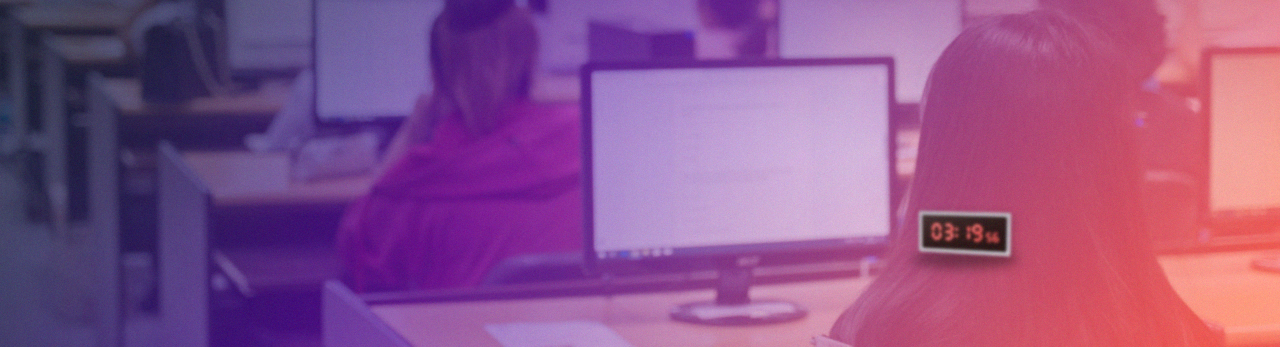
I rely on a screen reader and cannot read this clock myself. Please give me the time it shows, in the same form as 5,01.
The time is 3,19
